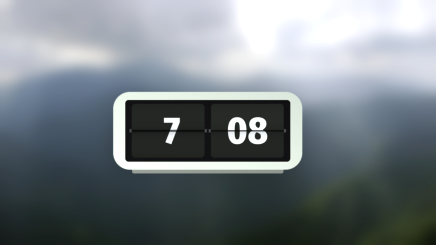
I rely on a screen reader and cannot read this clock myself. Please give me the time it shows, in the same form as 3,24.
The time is 7,08
